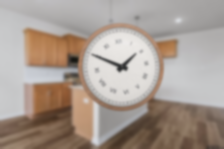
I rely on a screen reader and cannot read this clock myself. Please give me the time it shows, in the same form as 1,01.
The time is 1,50
